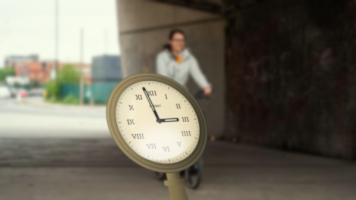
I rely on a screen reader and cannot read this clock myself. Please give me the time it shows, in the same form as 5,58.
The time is 2,58
